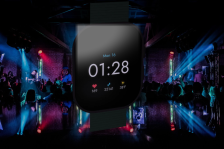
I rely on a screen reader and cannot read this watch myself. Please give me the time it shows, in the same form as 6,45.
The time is 1,28
